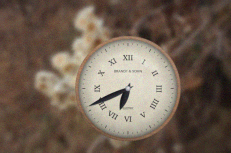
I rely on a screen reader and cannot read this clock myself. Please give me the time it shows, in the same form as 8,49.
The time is 6,41
